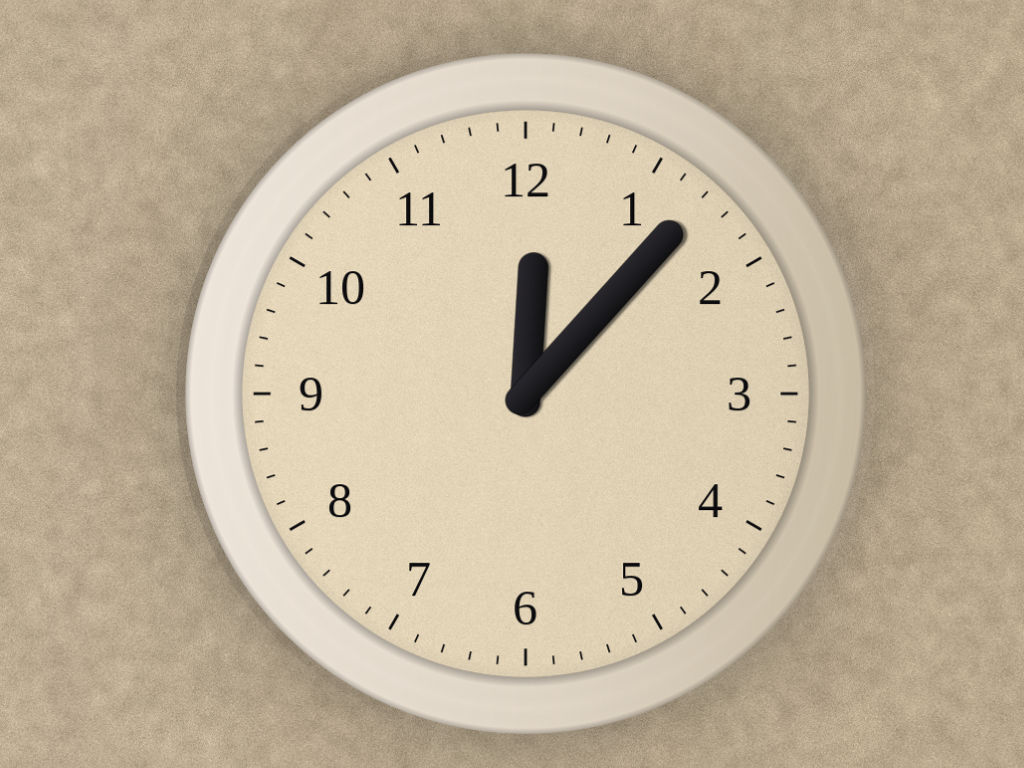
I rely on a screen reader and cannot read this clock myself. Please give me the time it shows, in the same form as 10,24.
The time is 12,07
